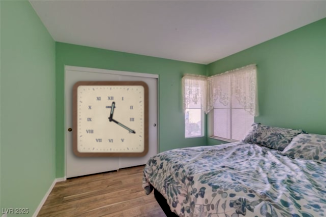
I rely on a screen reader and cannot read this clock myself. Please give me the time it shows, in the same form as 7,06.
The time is 12,20
